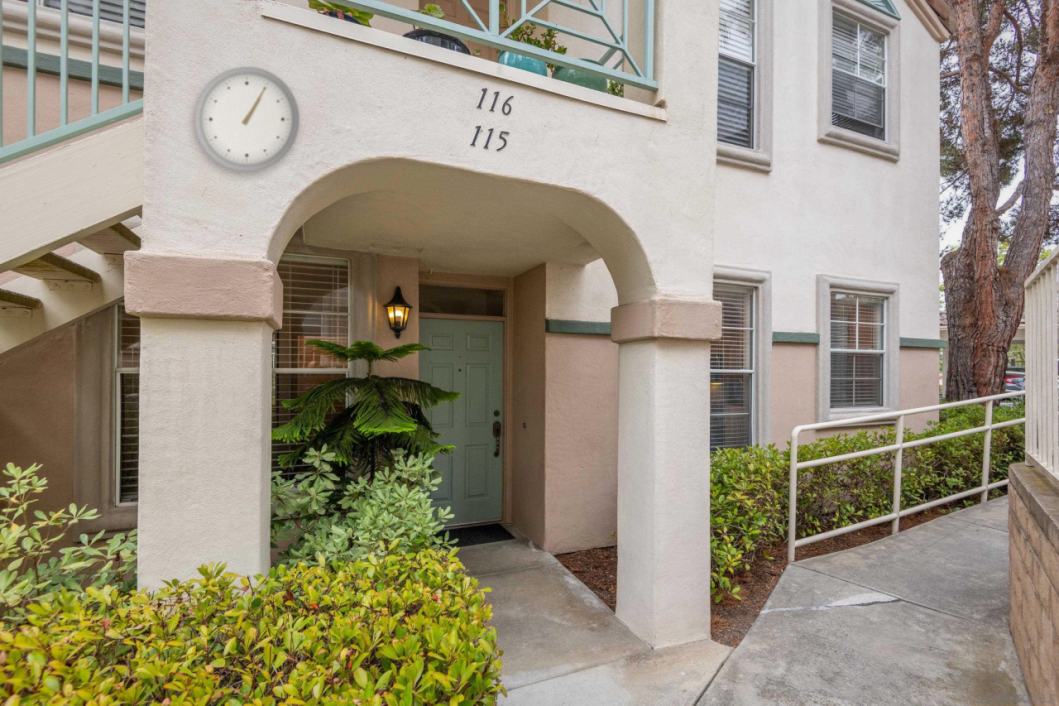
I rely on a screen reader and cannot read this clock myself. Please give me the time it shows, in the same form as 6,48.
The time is 1,05
